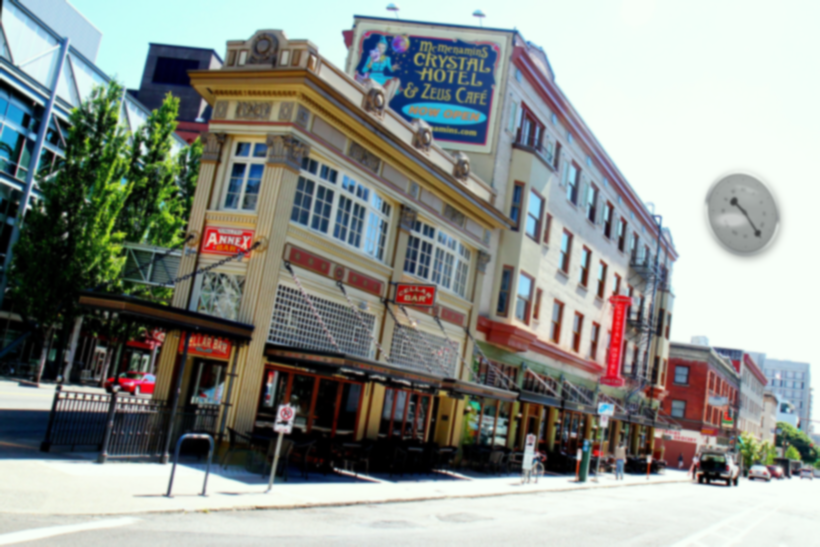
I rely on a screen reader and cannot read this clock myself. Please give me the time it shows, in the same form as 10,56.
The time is 10,24
